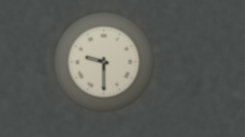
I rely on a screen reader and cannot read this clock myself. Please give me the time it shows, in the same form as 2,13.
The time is 9,30
